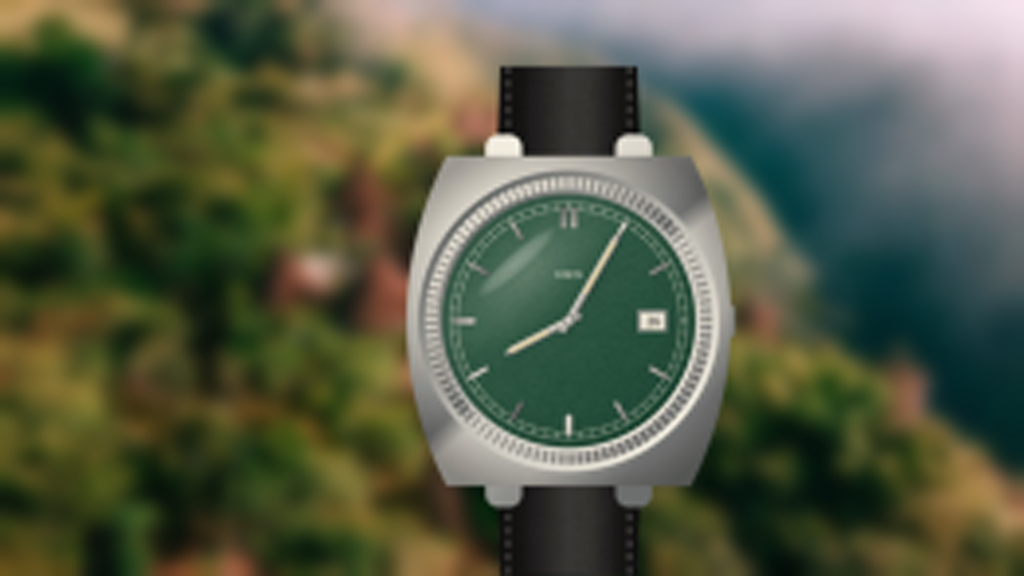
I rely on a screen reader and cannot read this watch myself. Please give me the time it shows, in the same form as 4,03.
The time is 8,05
